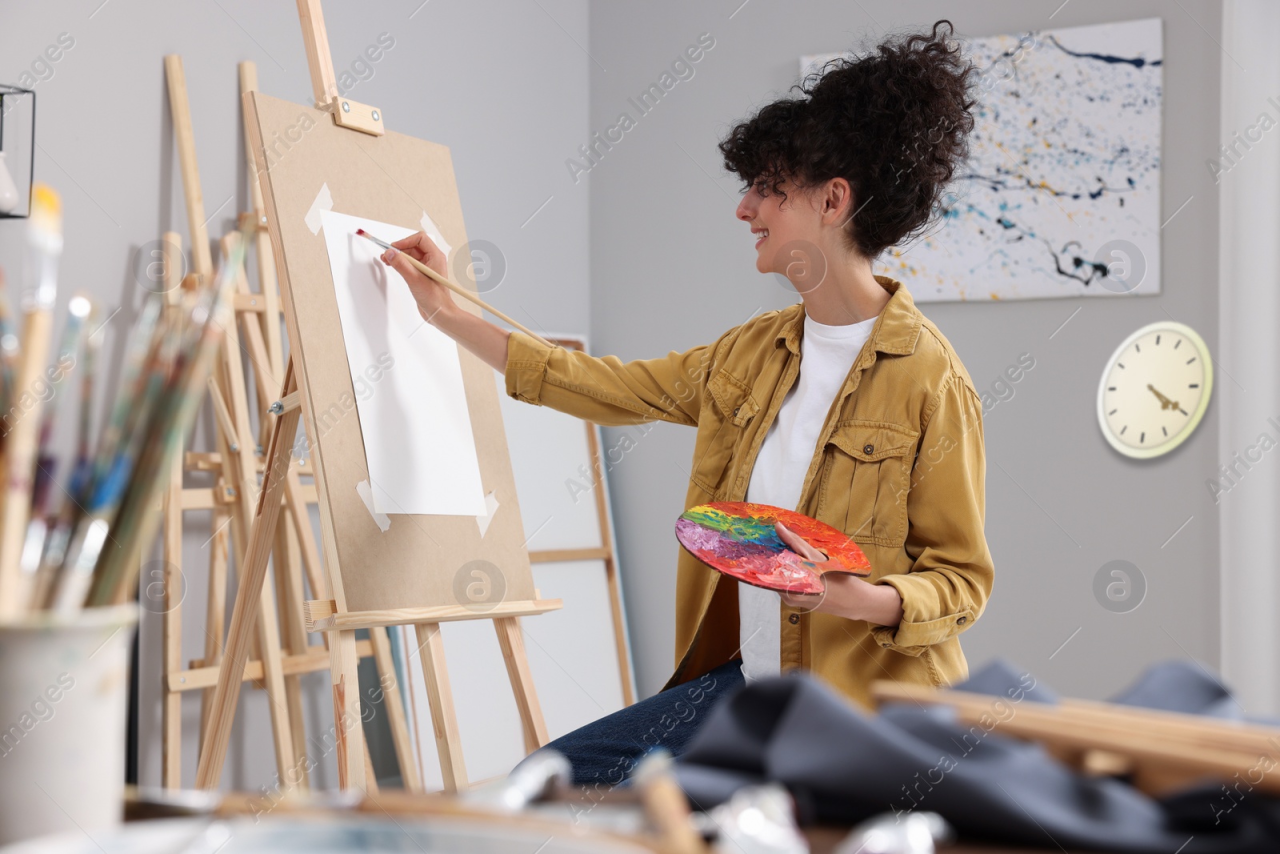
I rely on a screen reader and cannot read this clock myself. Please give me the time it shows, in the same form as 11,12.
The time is 4,20
